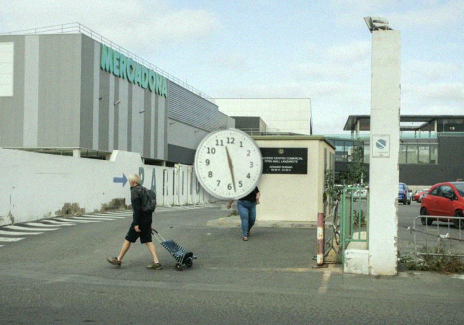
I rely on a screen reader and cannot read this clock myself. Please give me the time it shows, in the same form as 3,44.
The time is 11,28
